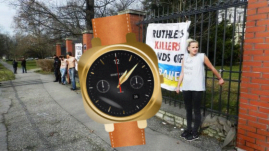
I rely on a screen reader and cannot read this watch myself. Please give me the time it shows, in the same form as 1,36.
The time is 1,08
